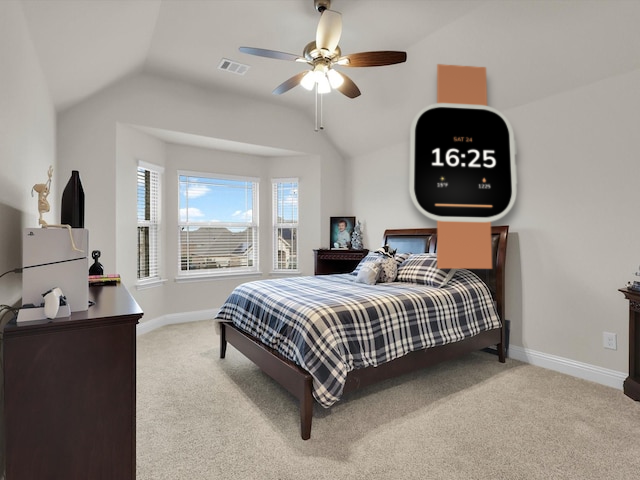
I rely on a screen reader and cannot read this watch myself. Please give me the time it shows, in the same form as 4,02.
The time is 16,25
